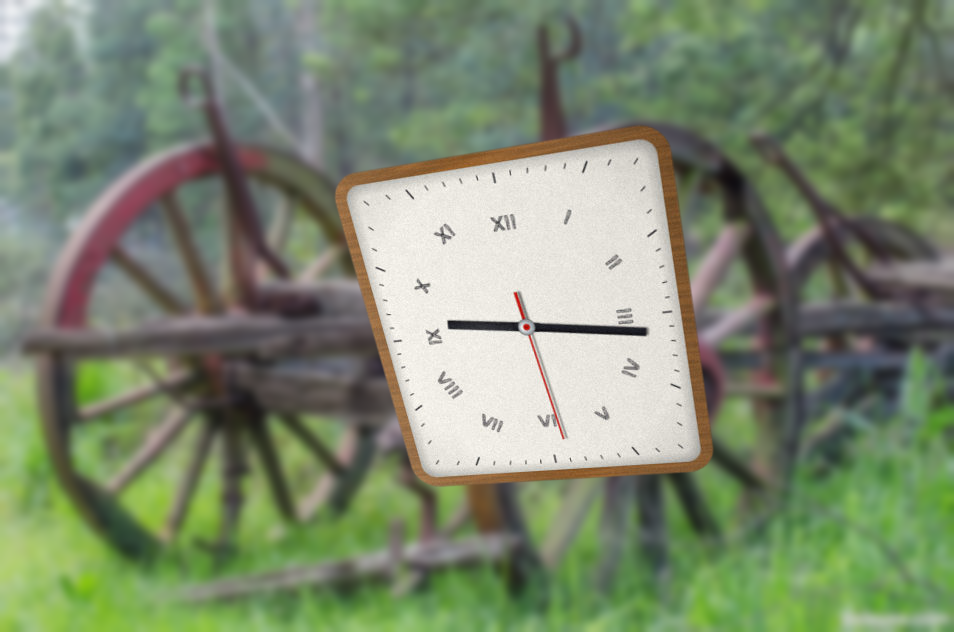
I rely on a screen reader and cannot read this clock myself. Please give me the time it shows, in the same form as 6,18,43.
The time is 9,16,29
